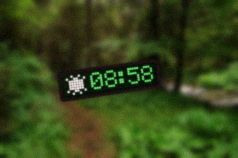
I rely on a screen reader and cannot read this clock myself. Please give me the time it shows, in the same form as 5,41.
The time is 8,58
